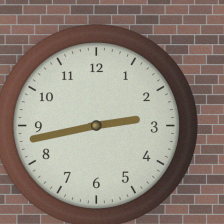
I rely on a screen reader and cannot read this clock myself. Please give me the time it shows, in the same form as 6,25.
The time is 2,43
